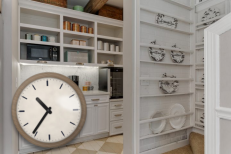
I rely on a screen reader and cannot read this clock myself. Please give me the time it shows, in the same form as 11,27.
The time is 10,36
